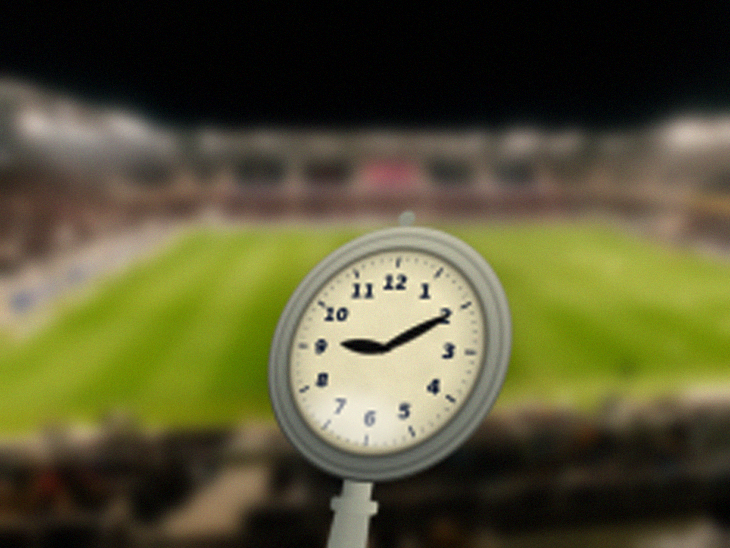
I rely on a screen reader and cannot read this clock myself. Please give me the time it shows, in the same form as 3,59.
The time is 9,10
